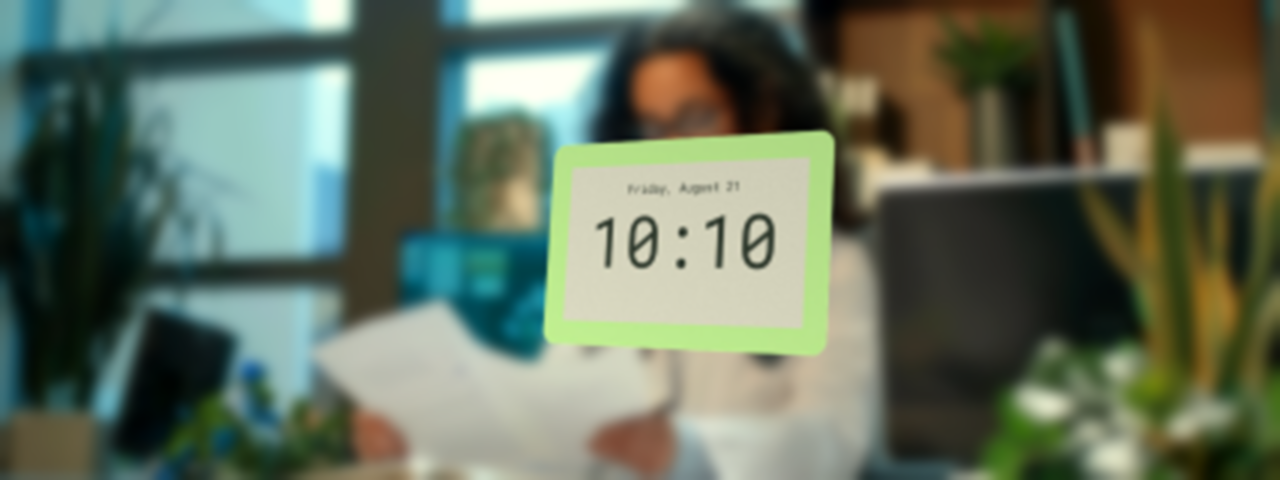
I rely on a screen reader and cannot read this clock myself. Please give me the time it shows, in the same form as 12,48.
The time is 10,10
